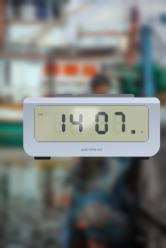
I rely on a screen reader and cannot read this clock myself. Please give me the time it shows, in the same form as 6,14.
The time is 14,07
